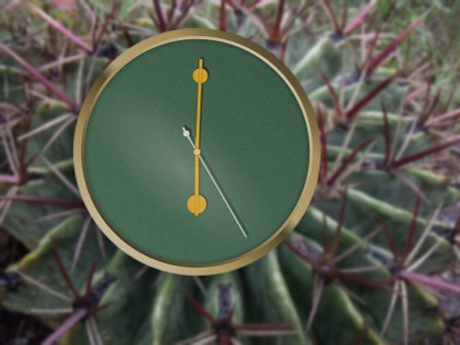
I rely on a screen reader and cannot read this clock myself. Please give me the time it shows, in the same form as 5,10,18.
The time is 6,00,25
